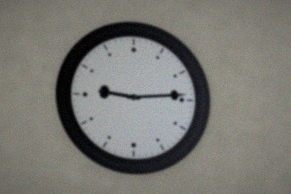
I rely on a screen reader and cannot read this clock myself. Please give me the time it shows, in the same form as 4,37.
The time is 9,14
